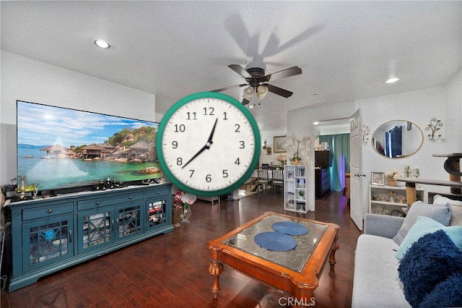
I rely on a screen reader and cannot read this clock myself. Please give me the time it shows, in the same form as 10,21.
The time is 12,38
